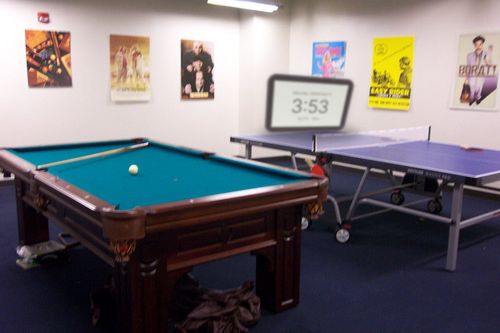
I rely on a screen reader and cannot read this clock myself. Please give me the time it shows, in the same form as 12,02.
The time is 3,53
